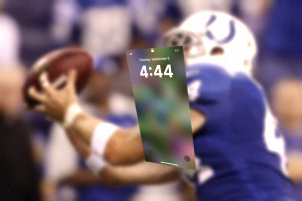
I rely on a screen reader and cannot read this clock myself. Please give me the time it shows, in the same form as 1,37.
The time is 4,44
